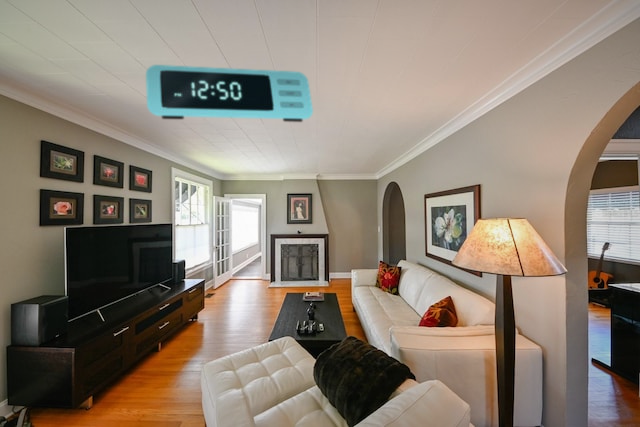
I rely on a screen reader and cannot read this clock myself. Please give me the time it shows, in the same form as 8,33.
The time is 12,50
